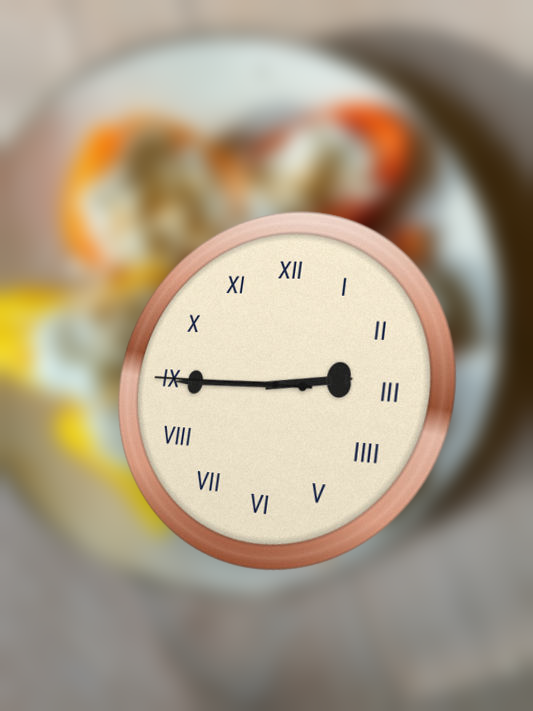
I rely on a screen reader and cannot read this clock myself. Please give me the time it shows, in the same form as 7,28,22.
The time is 2,44,45
